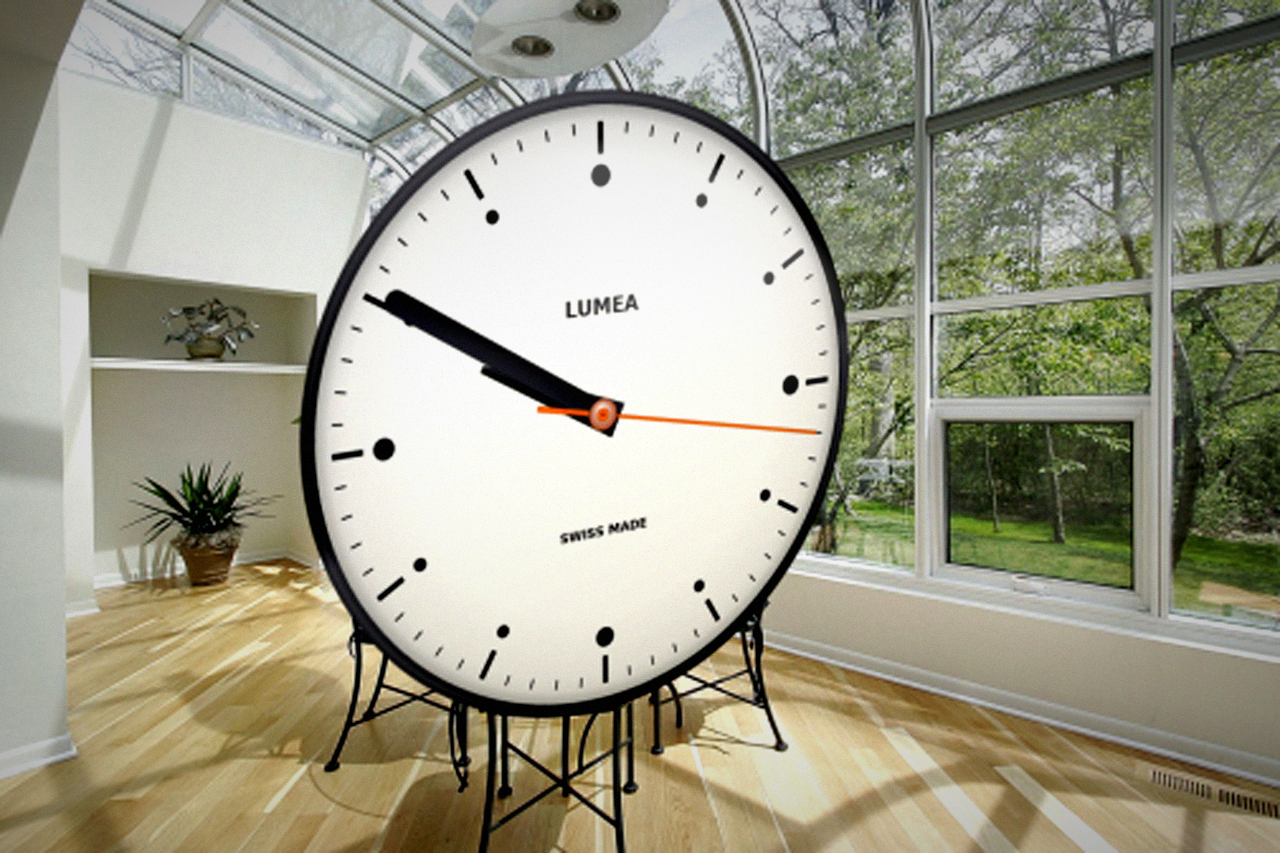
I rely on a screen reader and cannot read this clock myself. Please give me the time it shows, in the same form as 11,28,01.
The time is 9,50,17
